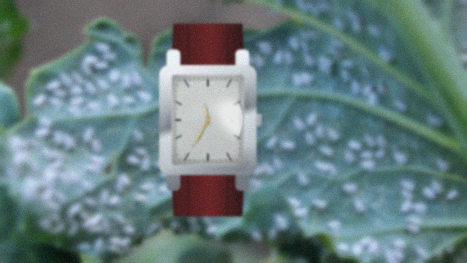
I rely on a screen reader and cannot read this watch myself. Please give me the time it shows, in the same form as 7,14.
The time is 11,35
